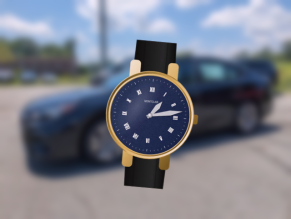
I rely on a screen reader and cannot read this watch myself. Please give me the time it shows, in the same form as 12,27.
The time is 1,13
